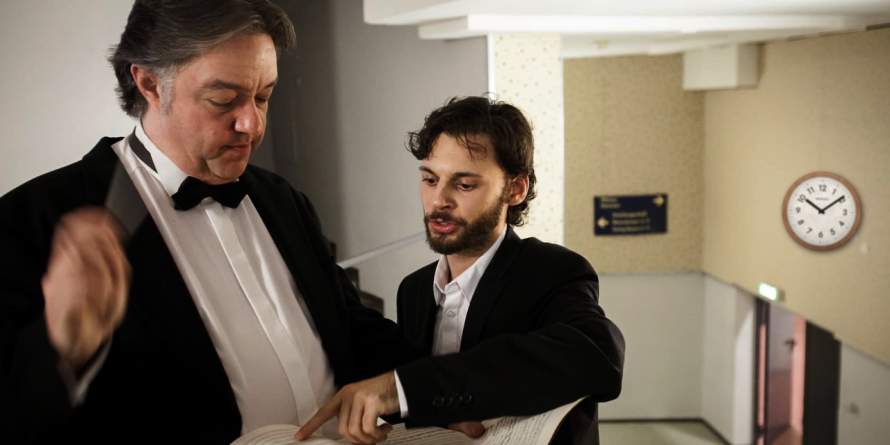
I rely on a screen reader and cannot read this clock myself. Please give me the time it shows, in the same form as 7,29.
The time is 10,09
